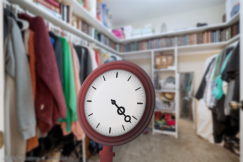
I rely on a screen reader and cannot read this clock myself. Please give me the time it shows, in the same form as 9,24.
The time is 4,22
